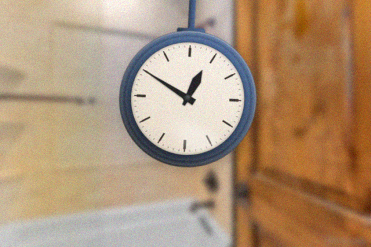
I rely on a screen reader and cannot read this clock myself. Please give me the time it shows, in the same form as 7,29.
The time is 12,50
